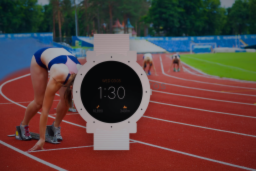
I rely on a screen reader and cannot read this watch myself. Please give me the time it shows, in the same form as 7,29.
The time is 1,30
